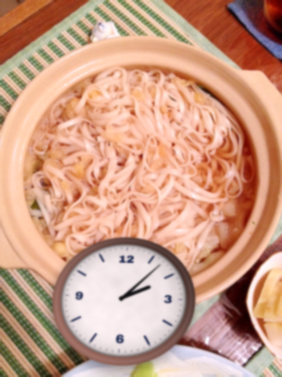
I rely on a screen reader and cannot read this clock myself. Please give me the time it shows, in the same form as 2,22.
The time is 2,07
